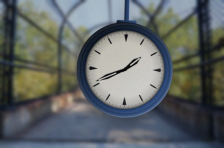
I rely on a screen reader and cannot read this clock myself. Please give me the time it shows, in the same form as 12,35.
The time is 1,41
